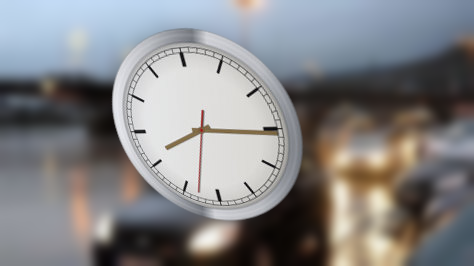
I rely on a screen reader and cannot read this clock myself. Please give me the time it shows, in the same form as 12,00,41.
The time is 8,15,33
